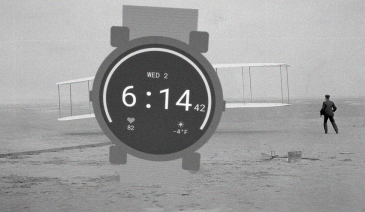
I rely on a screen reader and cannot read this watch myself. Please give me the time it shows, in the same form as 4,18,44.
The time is 6,14,42
